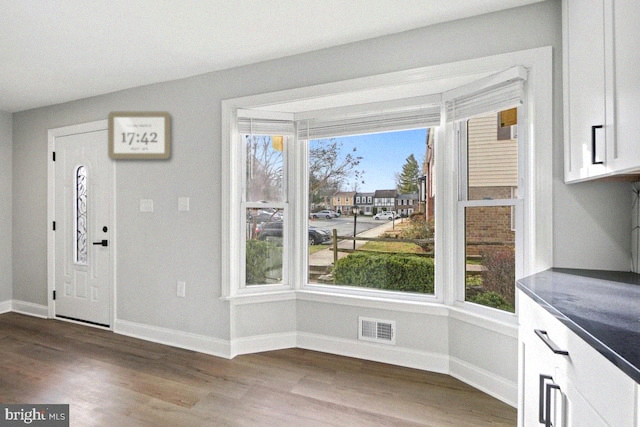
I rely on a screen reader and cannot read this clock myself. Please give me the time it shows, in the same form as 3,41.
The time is 17,42
